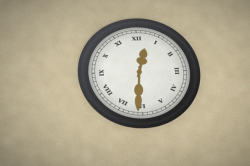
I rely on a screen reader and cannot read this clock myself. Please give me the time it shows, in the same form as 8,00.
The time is 12,31
